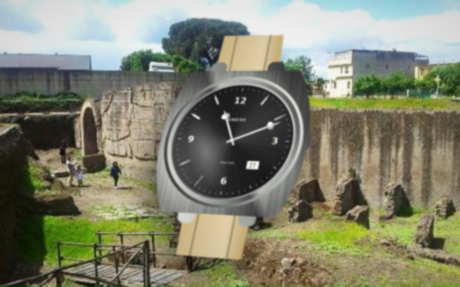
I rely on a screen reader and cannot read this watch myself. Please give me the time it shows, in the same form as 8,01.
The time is 11,11
